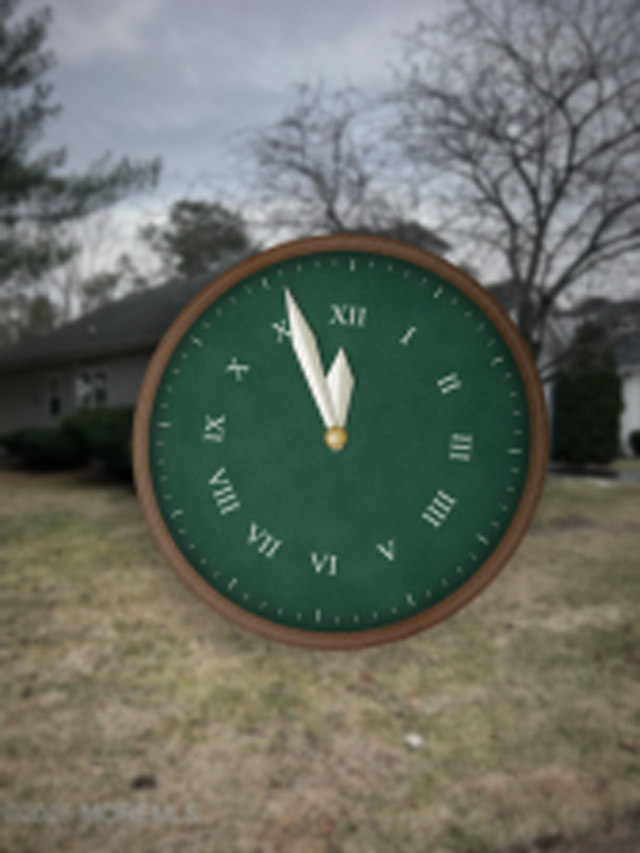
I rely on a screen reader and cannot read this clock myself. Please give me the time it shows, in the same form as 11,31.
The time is 11,56
